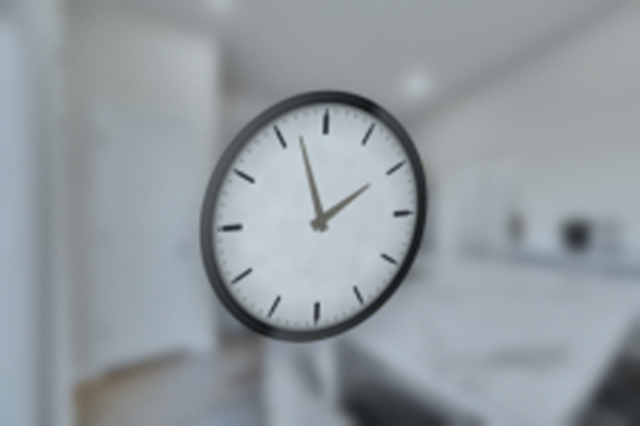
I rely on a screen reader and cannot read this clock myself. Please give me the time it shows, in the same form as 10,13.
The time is 1,57
